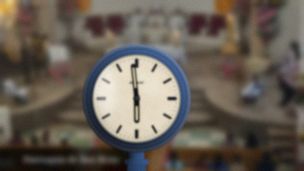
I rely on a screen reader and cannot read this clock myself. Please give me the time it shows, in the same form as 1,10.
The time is 5,59
